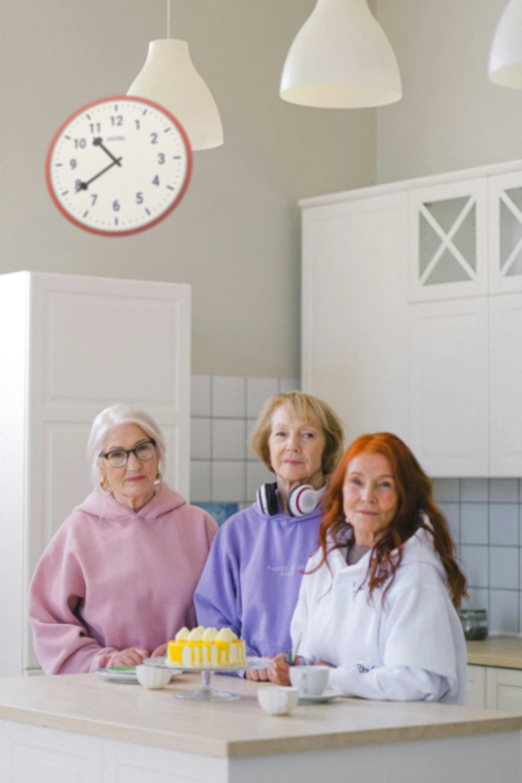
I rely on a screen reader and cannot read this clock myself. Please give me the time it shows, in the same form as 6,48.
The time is 10,39
